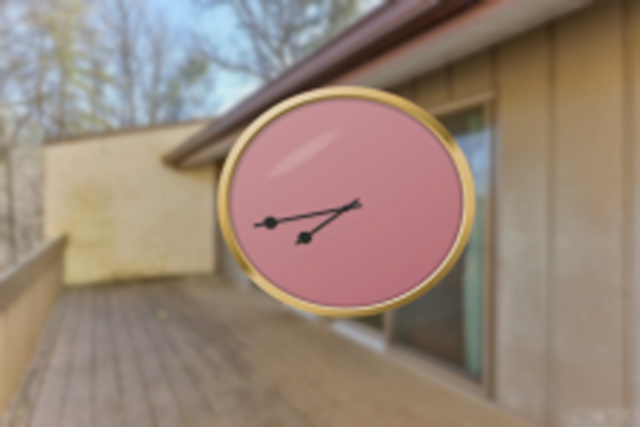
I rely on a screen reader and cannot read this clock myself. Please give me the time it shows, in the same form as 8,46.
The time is 7,43
